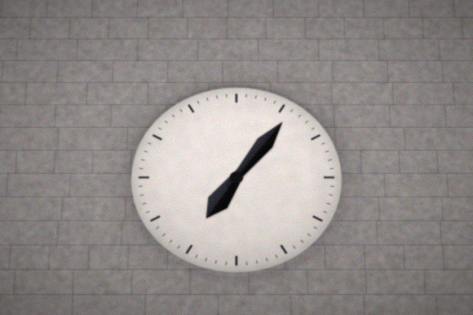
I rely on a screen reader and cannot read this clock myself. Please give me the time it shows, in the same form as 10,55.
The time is 7,06
